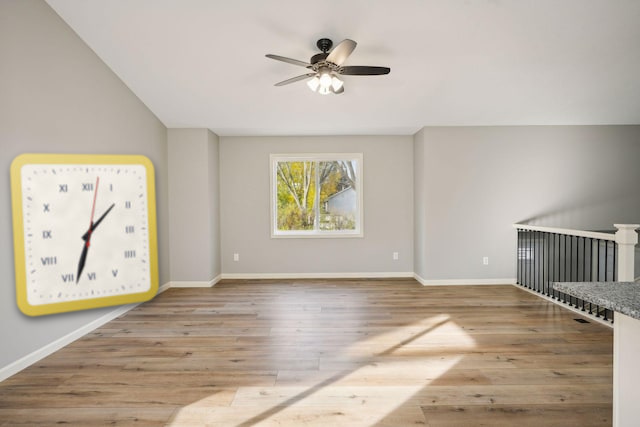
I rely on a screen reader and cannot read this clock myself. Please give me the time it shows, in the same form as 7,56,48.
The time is 1,33,02
